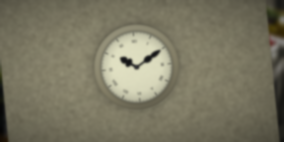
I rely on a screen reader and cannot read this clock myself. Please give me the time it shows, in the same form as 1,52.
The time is 10,10
